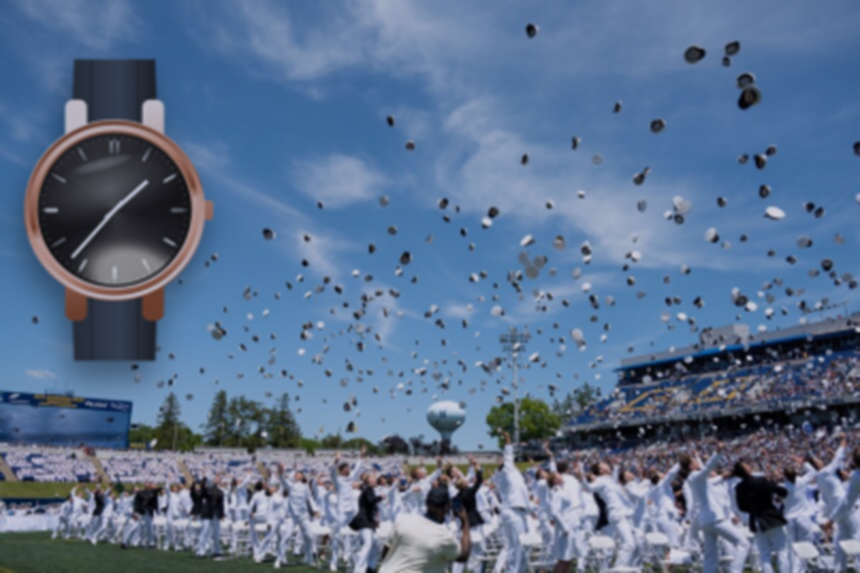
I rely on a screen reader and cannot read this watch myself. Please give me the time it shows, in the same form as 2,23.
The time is 1,37
